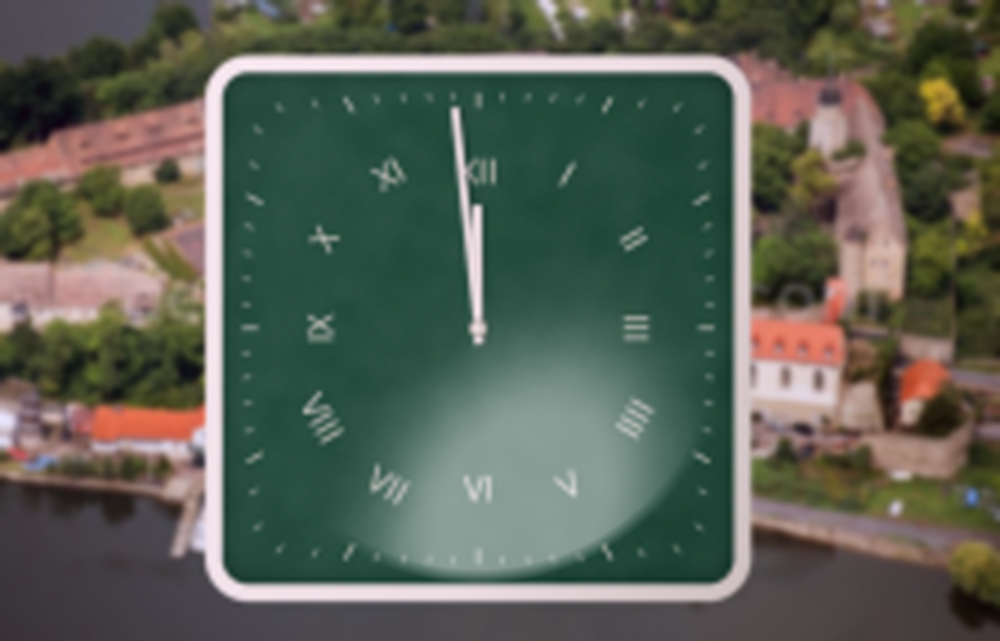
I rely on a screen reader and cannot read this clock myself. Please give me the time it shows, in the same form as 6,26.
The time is 11,59
